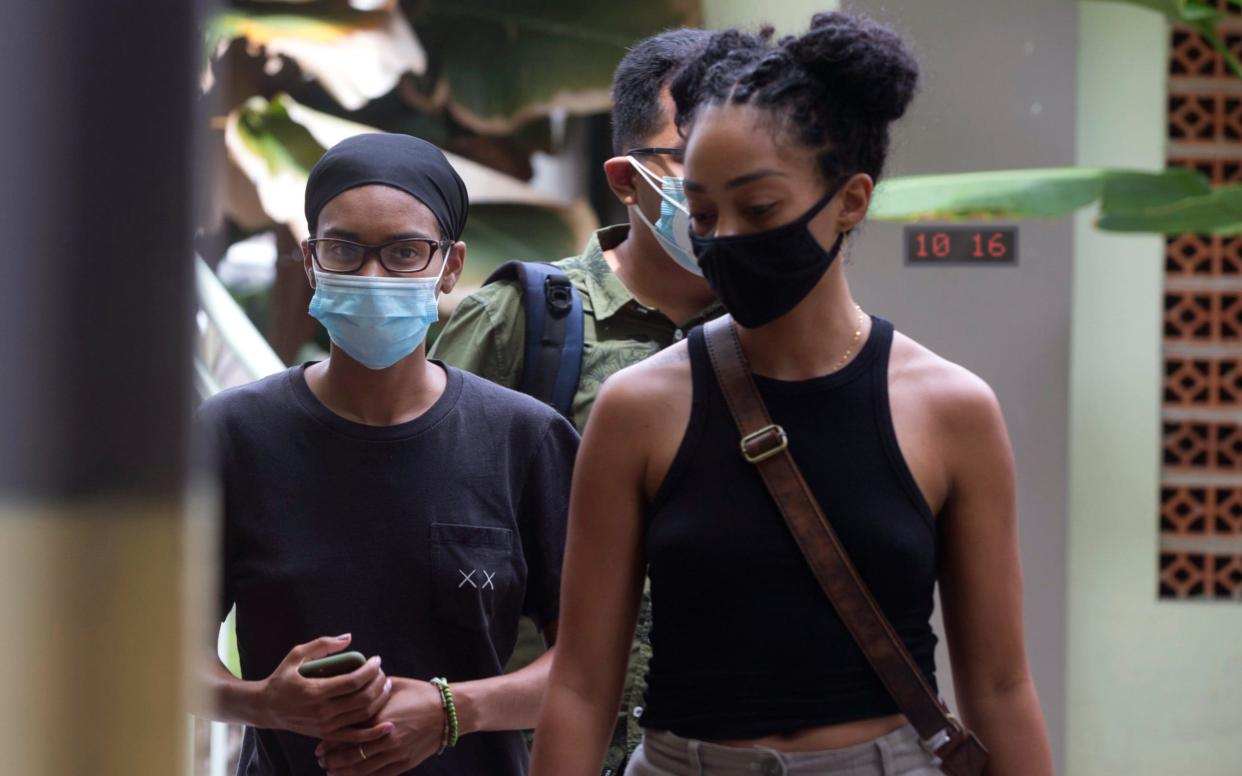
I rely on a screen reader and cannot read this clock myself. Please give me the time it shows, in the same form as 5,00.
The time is 10,16
